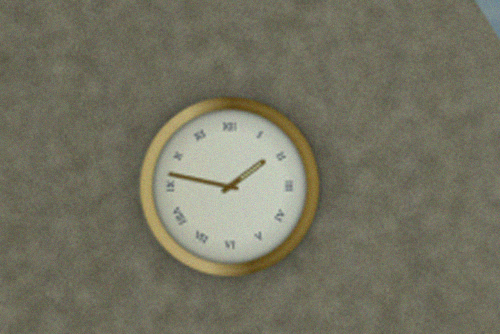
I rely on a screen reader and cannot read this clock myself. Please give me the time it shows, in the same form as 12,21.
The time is 1,47
